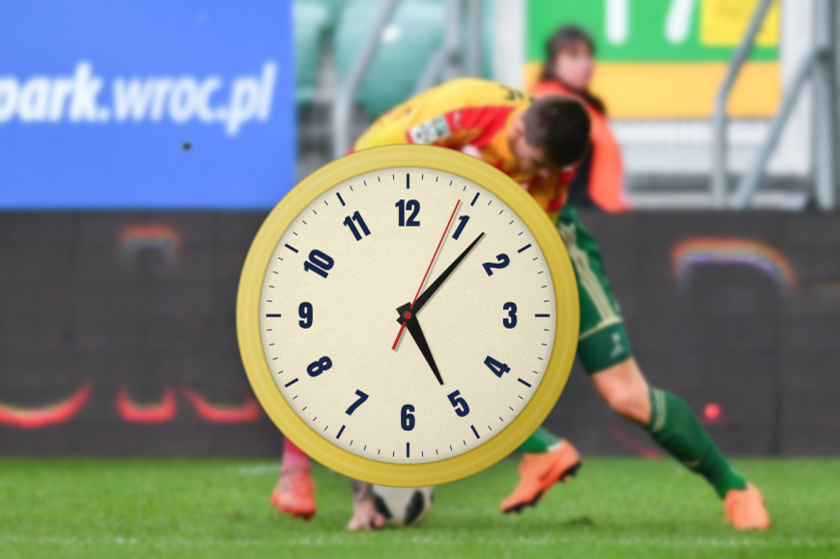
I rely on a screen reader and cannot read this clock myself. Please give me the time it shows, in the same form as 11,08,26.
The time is 5,07,04
